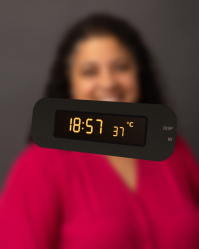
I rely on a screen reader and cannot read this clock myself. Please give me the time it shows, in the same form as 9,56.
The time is 18,57
